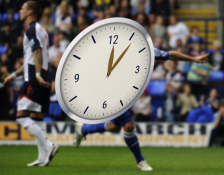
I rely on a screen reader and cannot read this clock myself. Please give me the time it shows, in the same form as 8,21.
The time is 12,06
